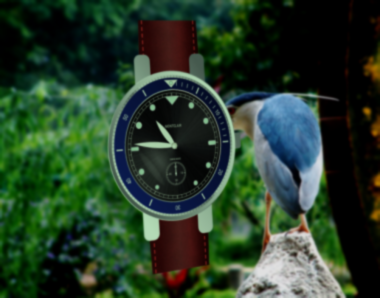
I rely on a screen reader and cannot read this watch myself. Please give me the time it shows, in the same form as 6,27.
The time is 10,46
